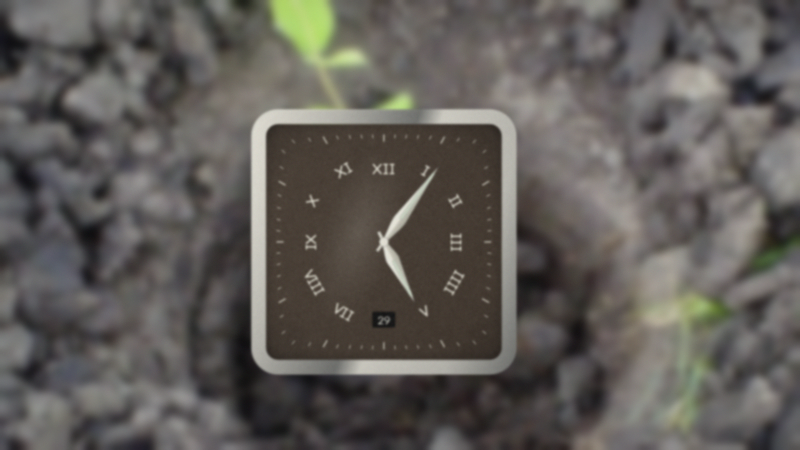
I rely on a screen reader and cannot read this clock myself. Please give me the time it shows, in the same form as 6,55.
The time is 5,06
